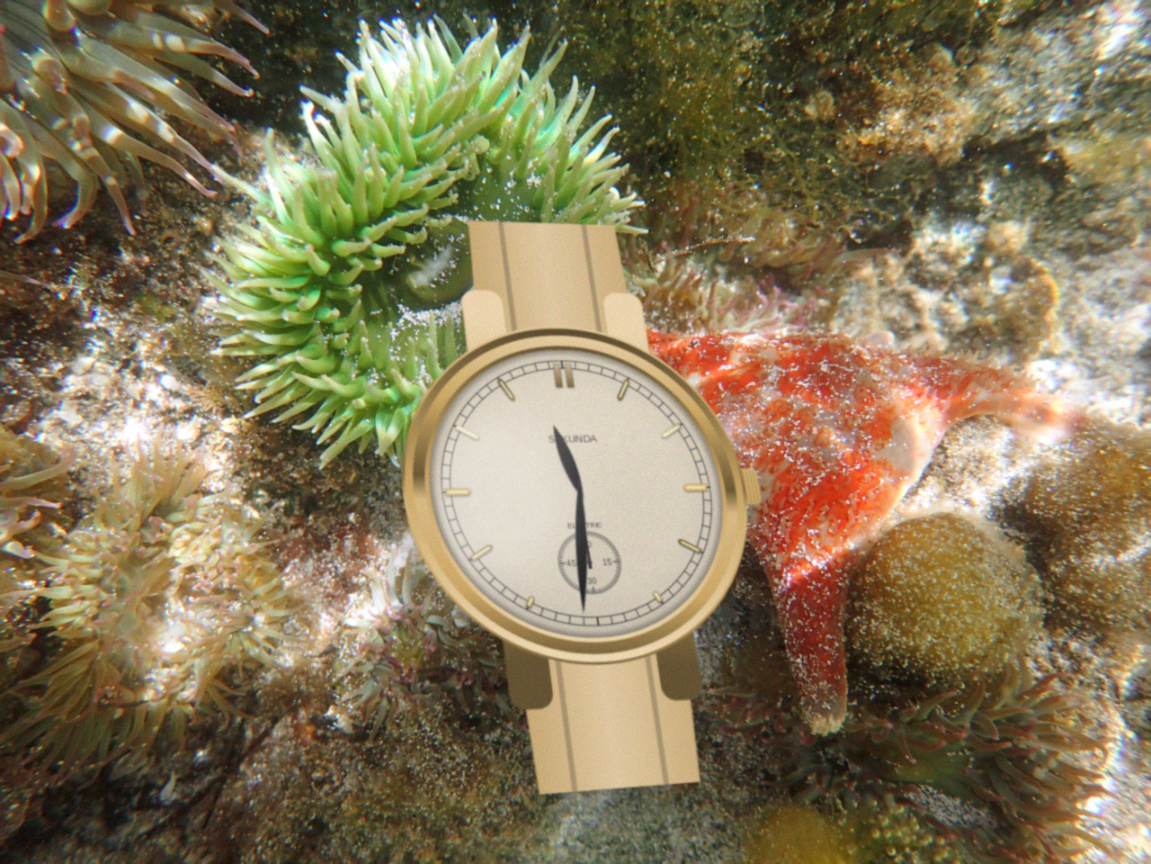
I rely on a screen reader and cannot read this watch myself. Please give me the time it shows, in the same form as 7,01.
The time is 11,31
